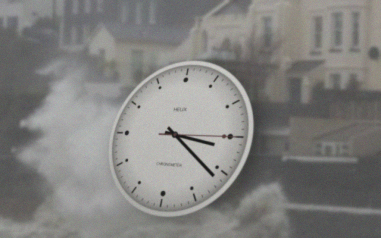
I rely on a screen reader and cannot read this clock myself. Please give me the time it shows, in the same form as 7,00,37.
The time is 3,21,15
